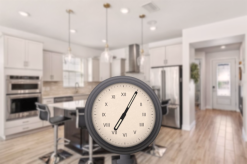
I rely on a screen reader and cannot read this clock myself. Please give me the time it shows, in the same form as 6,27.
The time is 7,05
